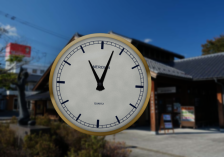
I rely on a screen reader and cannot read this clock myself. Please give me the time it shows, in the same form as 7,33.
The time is 11,03
